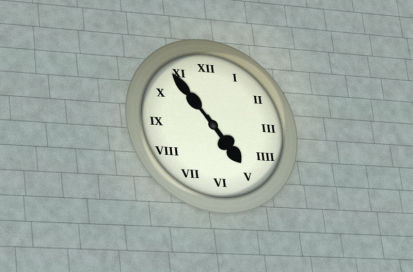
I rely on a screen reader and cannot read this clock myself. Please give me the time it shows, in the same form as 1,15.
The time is 4,54
